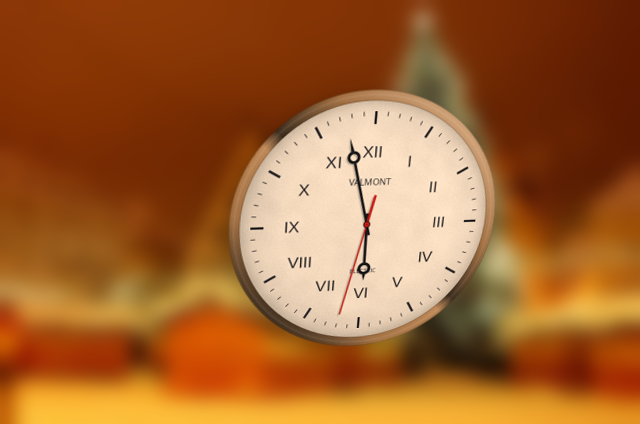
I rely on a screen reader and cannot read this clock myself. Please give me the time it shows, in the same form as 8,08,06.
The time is 5,57,32
